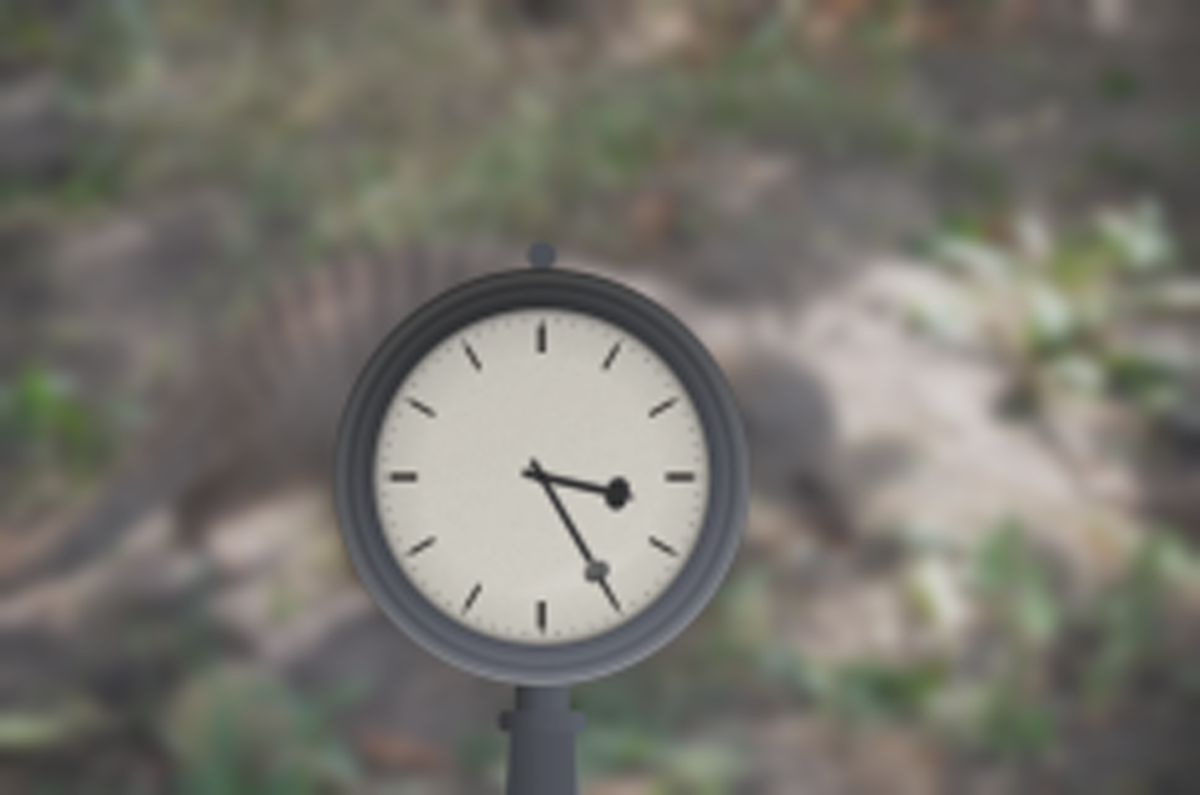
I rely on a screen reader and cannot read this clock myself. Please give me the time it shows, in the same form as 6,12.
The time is 3,25
